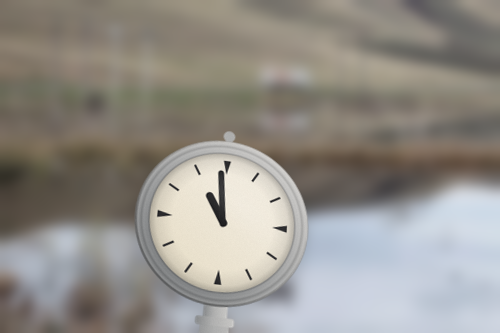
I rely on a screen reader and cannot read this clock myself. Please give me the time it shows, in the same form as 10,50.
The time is 10,59
